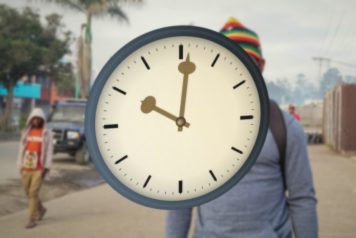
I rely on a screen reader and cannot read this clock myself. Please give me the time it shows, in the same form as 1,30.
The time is 10,01
